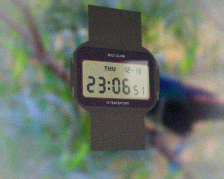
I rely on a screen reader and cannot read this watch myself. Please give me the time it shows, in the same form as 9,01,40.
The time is 23,06,51
